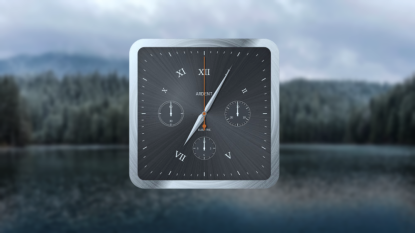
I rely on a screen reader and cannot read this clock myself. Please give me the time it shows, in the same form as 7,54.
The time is 7,05
